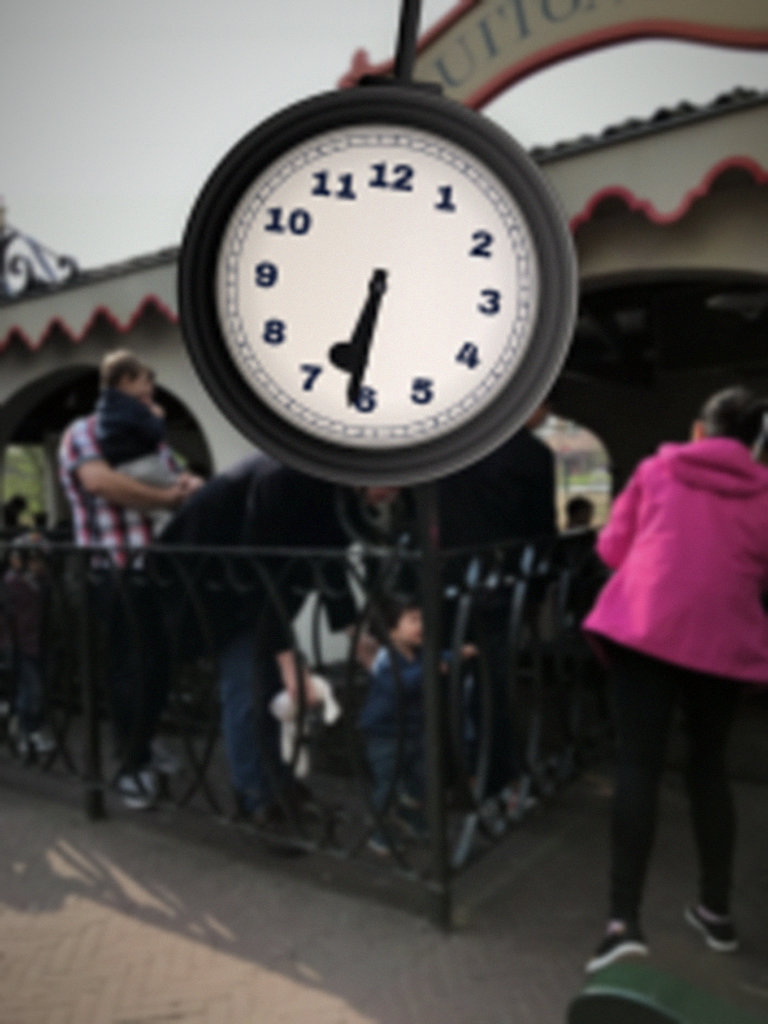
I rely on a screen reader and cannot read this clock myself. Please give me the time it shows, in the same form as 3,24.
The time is 6,31
